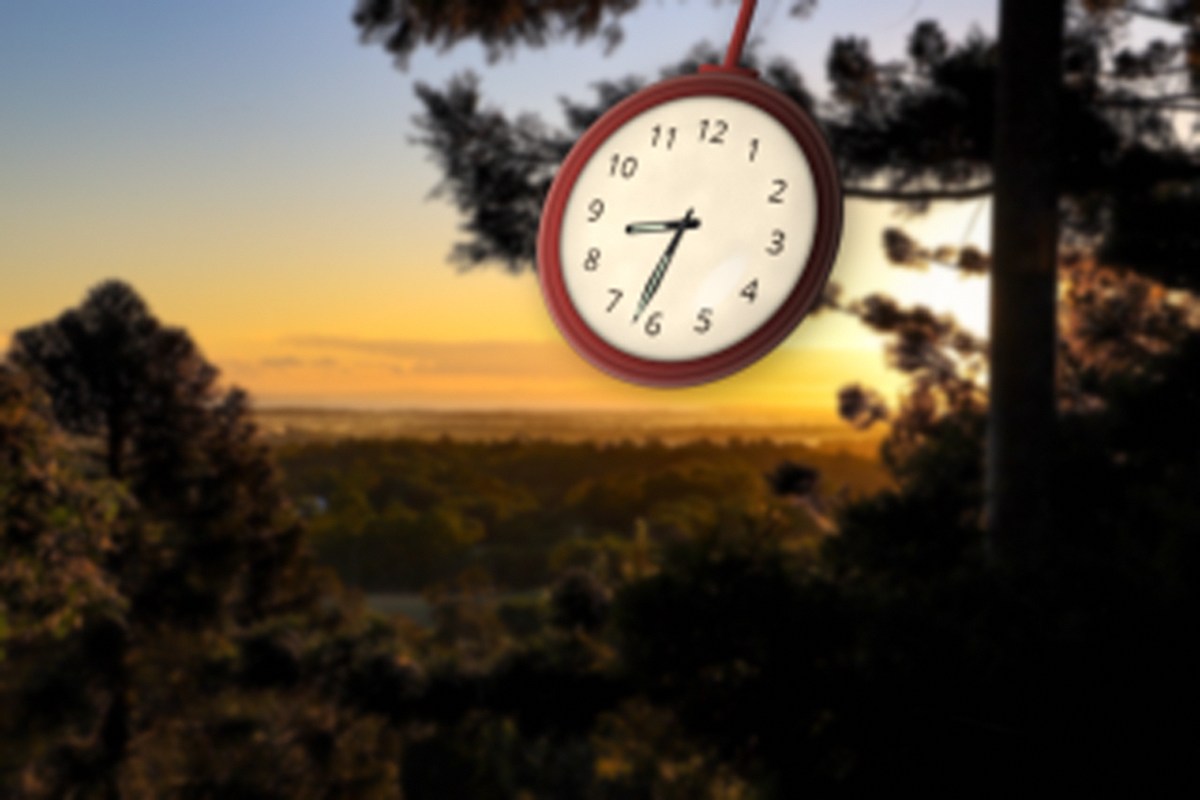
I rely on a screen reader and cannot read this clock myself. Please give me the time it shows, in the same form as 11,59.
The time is 8,32
